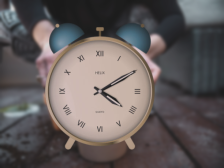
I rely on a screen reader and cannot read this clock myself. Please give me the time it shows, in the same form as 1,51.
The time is 4,10
